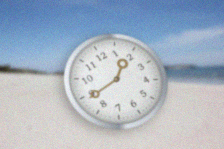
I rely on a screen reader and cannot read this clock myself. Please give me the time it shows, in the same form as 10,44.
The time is 1,44
